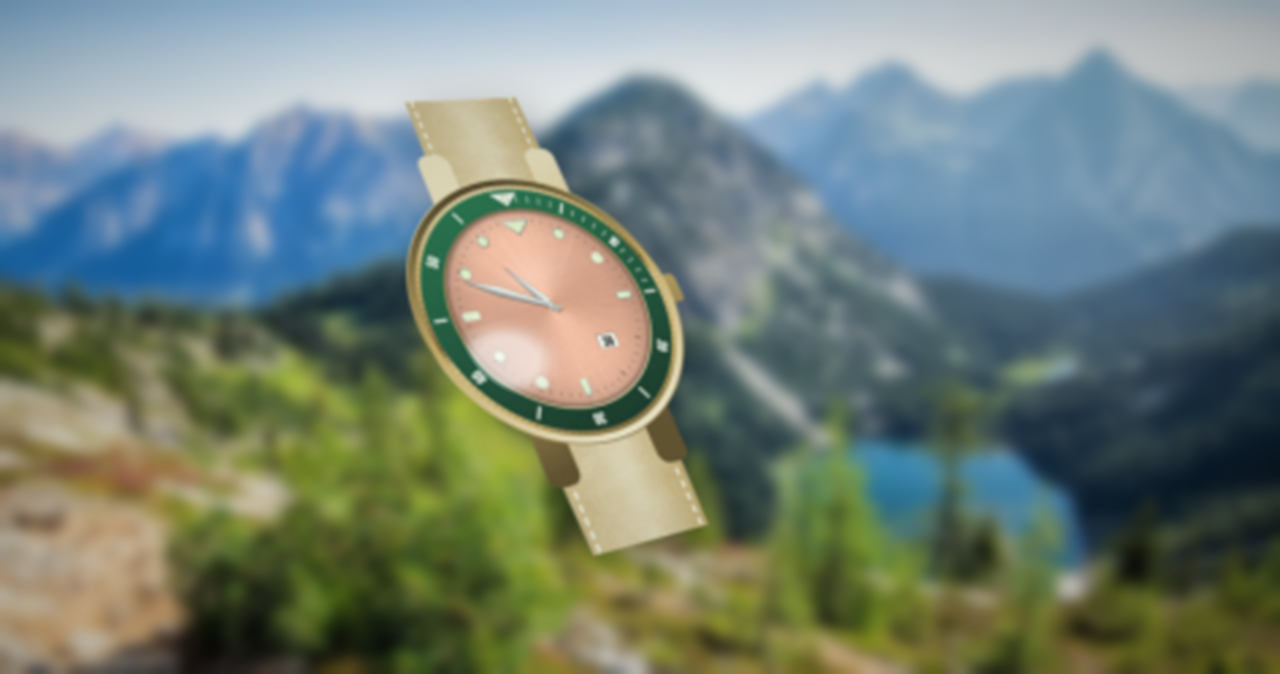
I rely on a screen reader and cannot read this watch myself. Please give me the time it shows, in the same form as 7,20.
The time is 10,49
